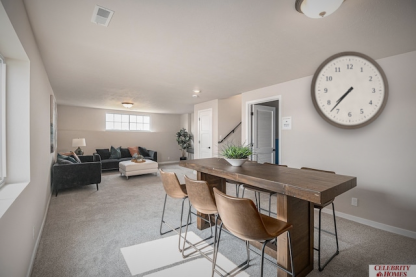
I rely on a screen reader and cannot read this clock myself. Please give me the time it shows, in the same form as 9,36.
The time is 7,37
